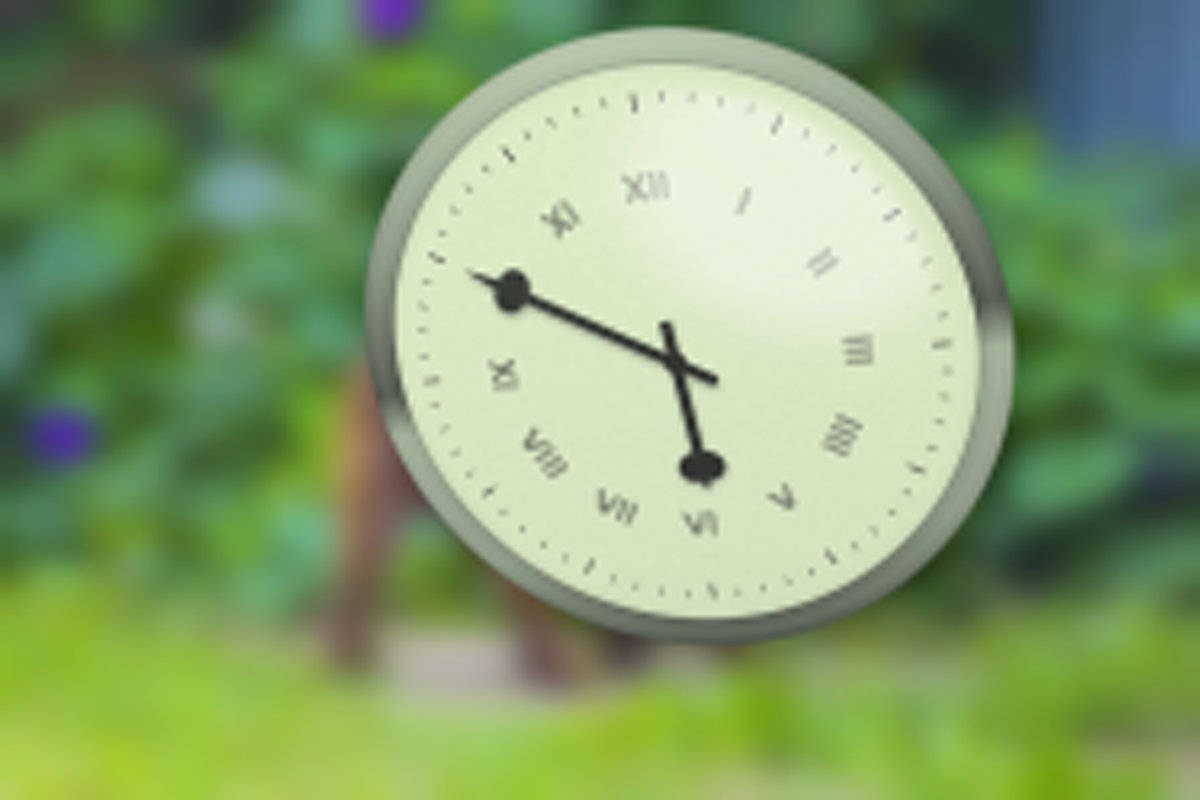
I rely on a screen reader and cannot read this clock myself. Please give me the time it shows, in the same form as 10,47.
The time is 5,50
